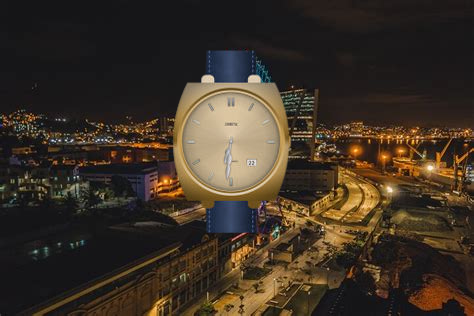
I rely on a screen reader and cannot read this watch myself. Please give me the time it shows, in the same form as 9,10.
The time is 6,31
